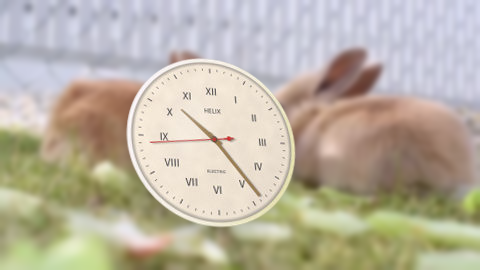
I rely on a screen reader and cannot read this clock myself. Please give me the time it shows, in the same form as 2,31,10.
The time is 10,23,44
